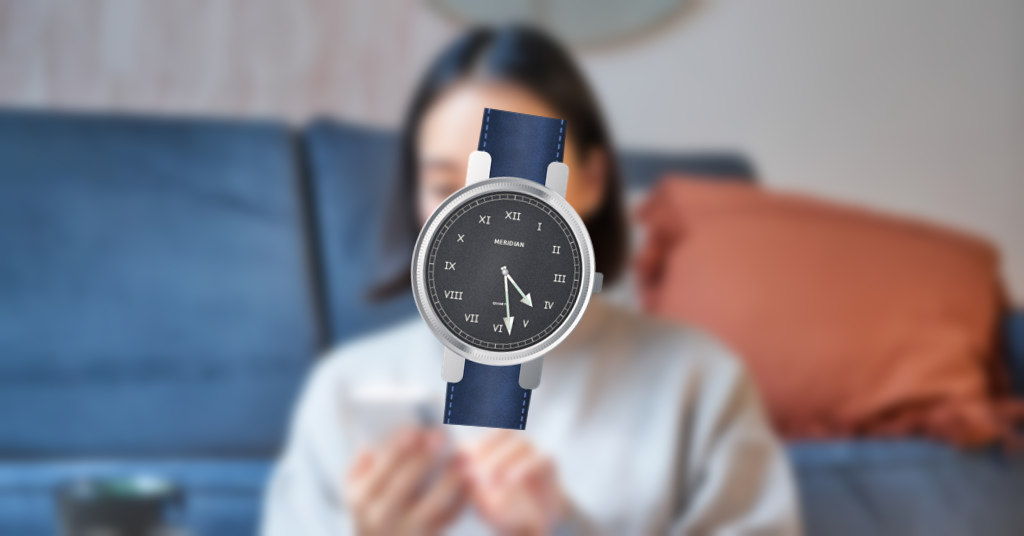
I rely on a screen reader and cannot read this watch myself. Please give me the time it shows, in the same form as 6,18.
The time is 4,28
